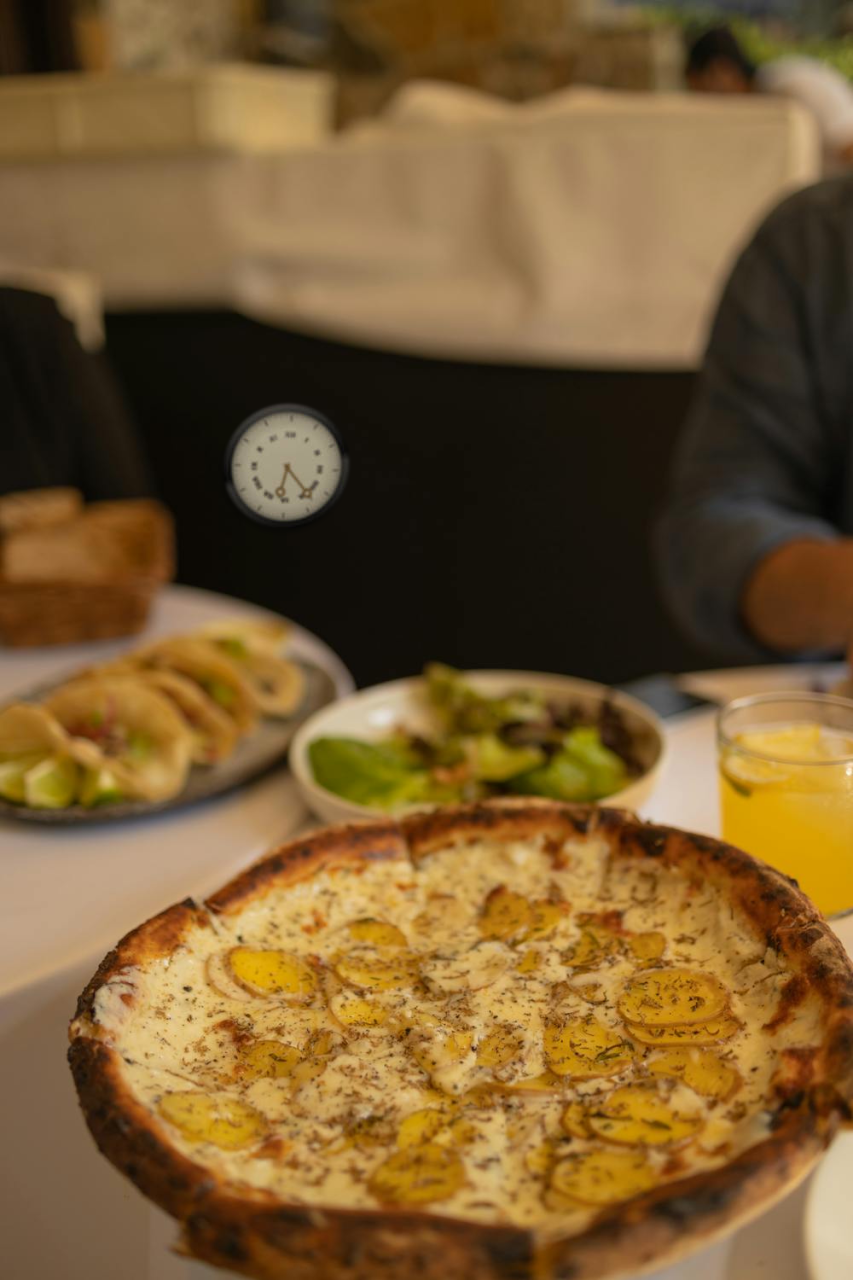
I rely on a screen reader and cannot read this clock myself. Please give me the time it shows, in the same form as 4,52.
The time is 6,23
